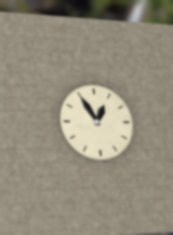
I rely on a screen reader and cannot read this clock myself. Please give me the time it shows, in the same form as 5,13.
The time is 12,55
